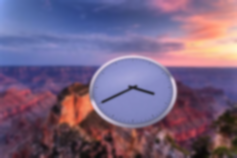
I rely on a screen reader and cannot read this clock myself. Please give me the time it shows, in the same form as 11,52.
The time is 3,40
